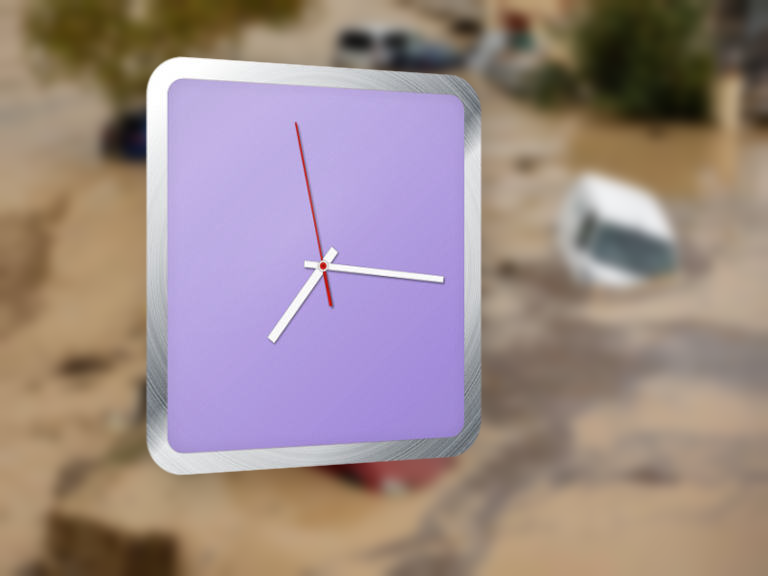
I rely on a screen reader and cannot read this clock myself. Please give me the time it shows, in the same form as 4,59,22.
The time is 7,15,58
